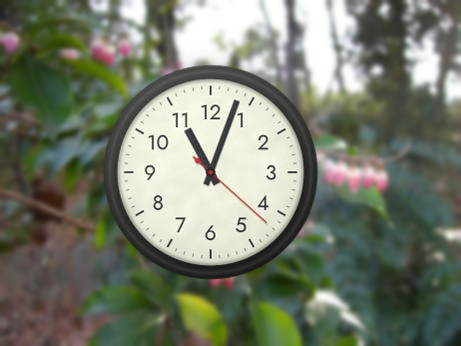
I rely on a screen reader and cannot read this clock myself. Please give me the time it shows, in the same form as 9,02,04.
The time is 11,03,22
